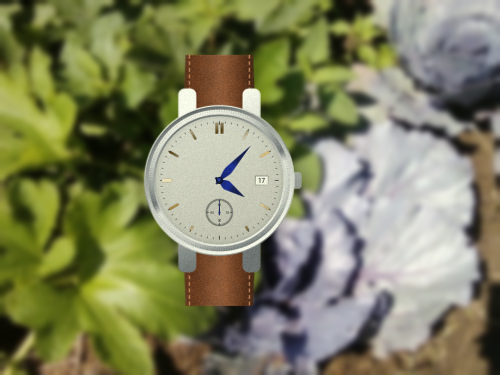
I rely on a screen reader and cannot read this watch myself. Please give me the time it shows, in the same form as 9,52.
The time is 4,07
